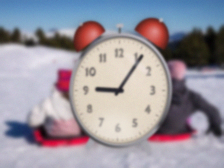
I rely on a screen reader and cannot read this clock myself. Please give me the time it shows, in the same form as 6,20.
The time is 9,06
